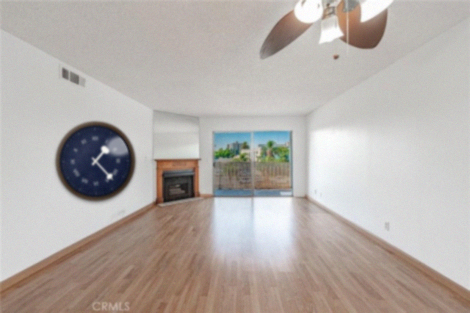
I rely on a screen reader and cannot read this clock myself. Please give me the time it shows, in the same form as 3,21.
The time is 1,23
